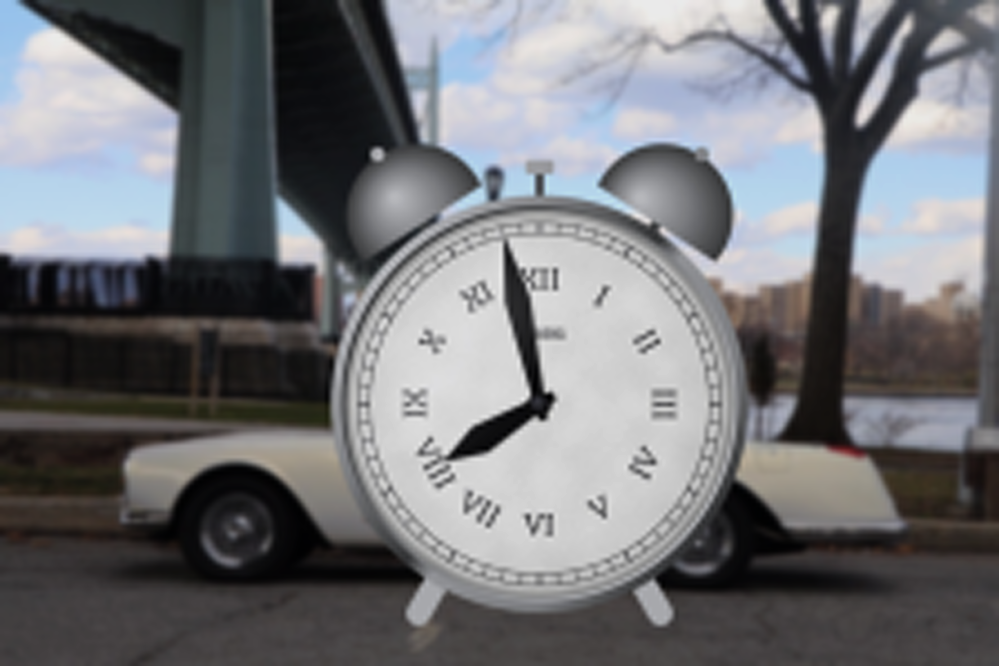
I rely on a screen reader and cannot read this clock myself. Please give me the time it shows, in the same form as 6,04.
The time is 7,58
